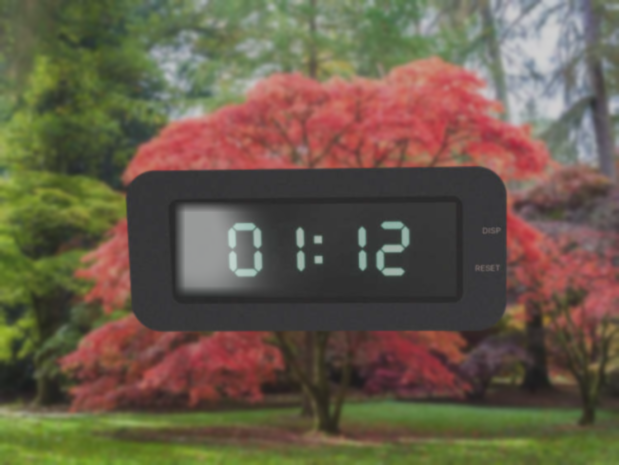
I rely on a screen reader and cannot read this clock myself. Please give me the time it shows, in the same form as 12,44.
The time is 1,12
